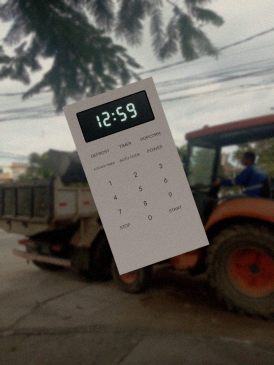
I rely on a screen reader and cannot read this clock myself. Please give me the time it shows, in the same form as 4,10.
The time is 12,59
